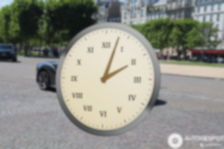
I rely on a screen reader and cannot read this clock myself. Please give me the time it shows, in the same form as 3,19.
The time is 2,03
